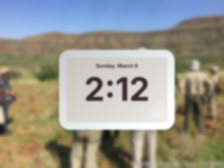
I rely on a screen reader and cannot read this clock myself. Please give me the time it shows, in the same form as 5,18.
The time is 2,12
